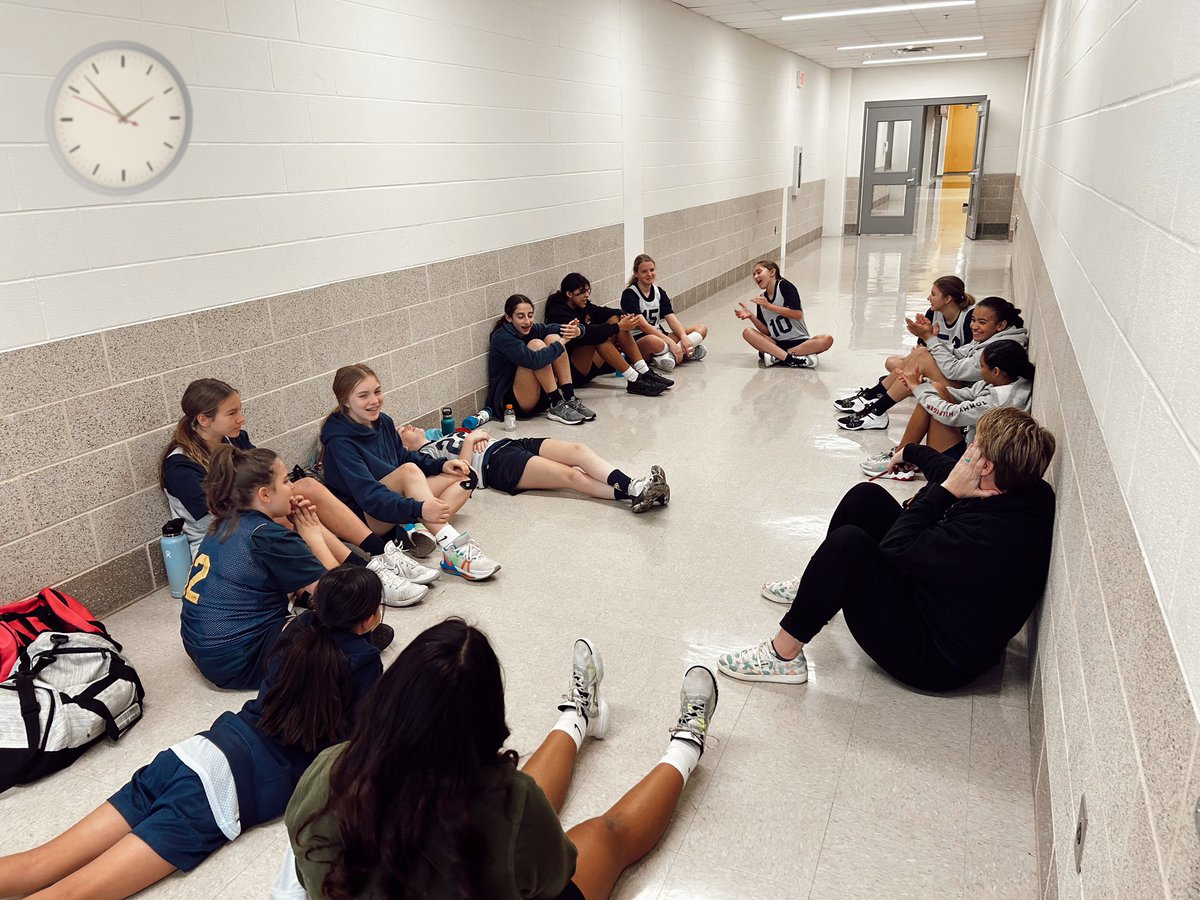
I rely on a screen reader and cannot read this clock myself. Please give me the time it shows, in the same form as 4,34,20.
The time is 1,52,49
